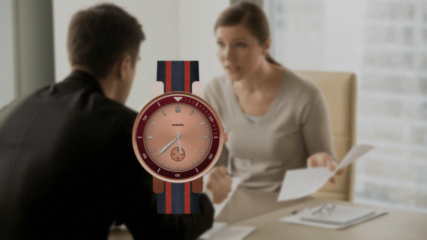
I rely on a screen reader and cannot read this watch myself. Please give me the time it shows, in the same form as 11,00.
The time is 5,38
